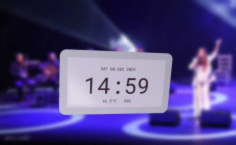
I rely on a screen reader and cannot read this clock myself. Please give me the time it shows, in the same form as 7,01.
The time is 14,59
